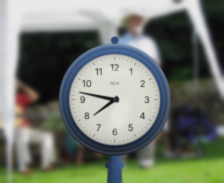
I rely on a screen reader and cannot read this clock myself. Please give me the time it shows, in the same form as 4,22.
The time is 7,47
